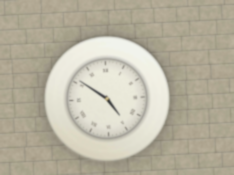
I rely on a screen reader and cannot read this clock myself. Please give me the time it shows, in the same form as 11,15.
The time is 4,51
